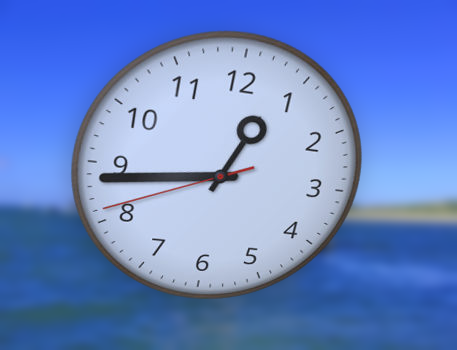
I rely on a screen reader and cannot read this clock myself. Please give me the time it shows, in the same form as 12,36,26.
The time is 12,43,41
